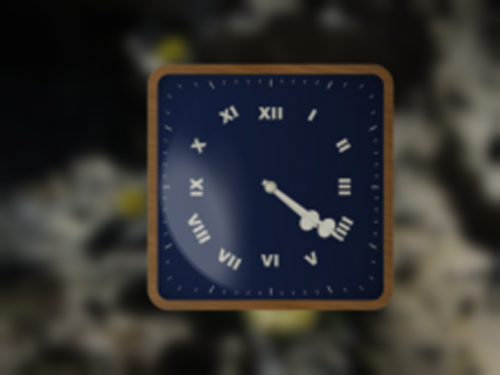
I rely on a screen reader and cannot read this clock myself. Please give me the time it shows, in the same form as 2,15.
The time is 4,21
